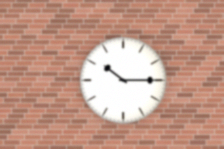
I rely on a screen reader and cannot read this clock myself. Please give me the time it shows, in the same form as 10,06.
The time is 10,15
